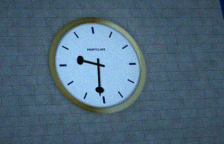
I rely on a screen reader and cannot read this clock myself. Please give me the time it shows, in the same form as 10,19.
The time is 9,31
